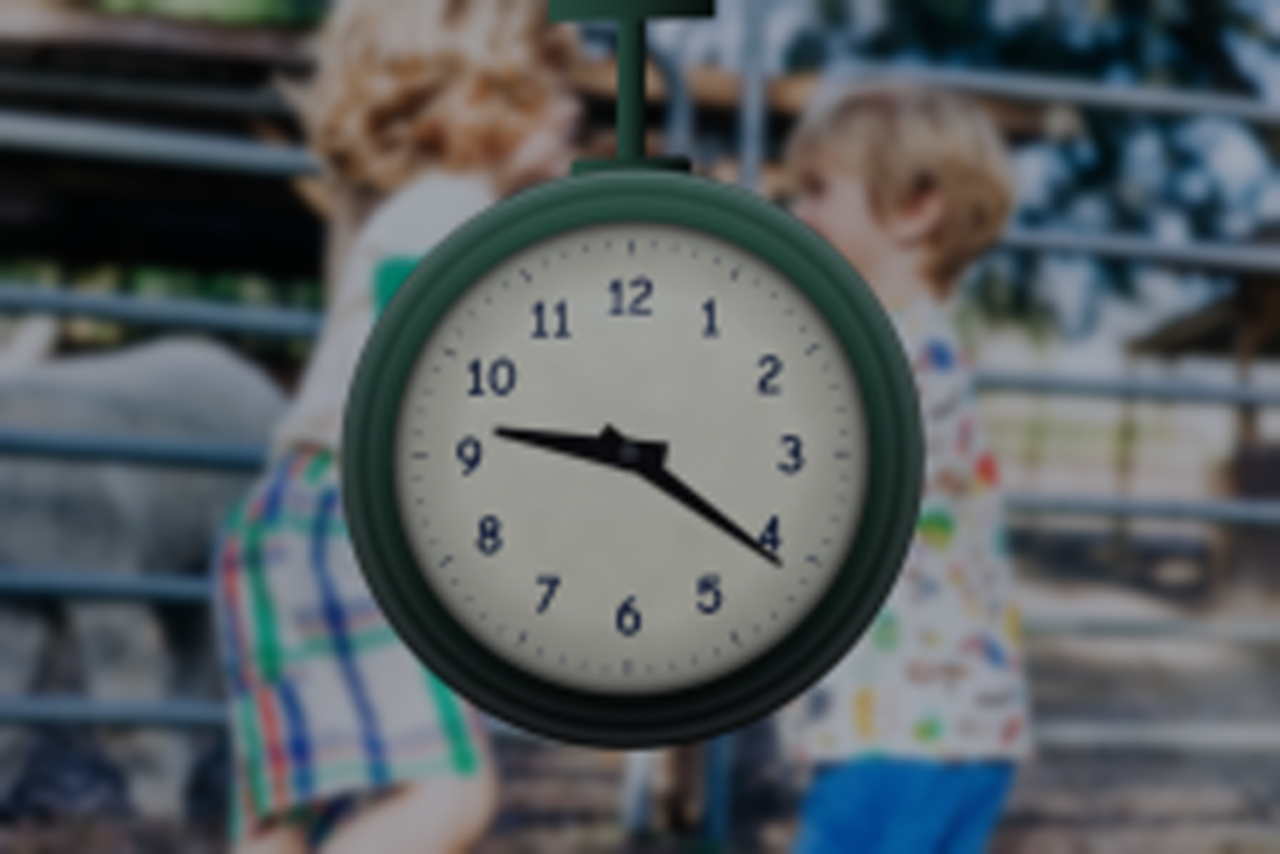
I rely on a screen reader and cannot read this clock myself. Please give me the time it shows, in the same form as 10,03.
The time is 9,21
